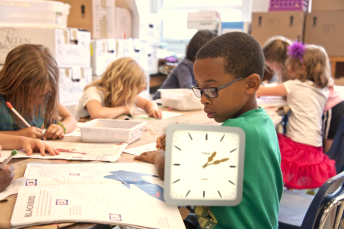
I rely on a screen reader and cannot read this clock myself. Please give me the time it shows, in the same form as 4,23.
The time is 1,12
